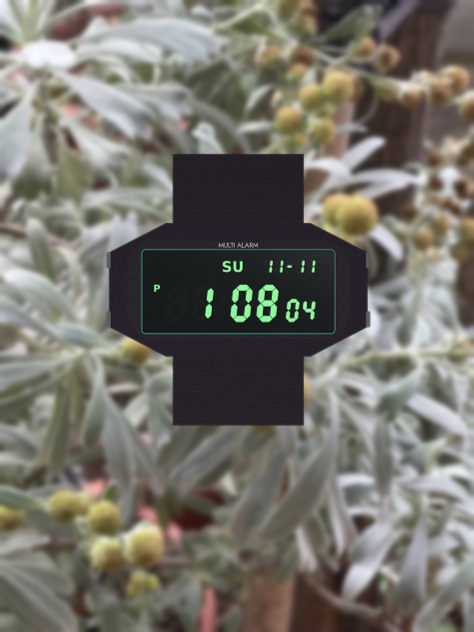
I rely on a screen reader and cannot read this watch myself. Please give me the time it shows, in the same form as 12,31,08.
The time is 1,08,04
